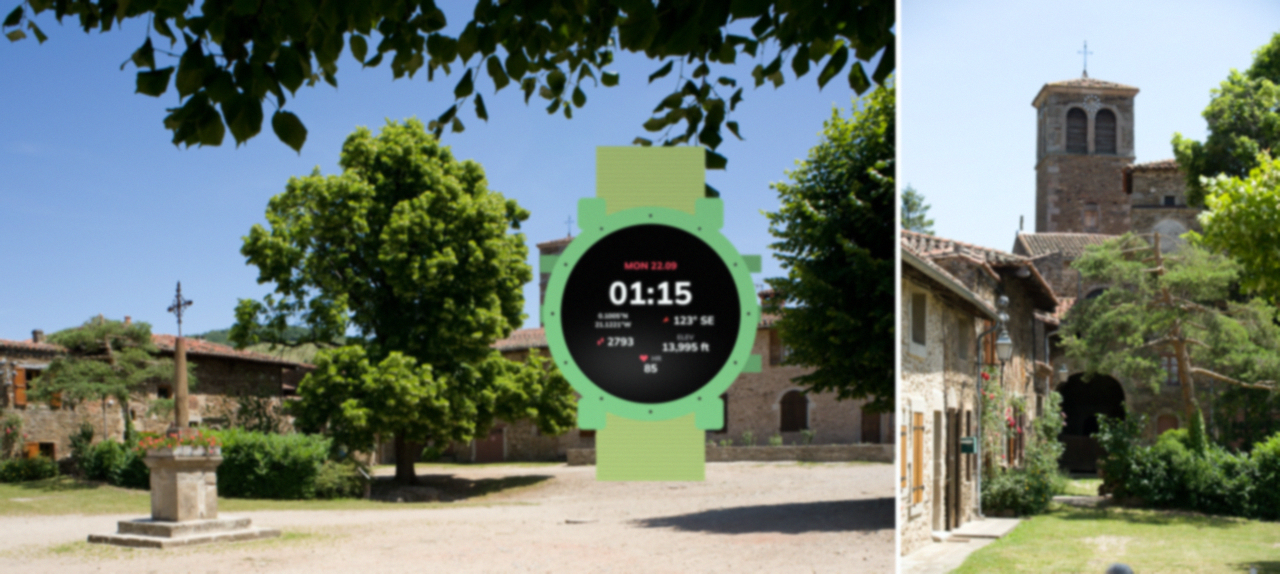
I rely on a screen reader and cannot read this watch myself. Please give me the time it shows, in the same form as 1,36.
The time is 1,15
